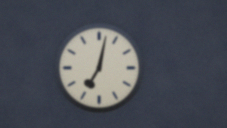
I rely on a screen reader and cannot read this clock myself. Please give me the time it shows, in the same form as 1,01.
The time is 7,02
